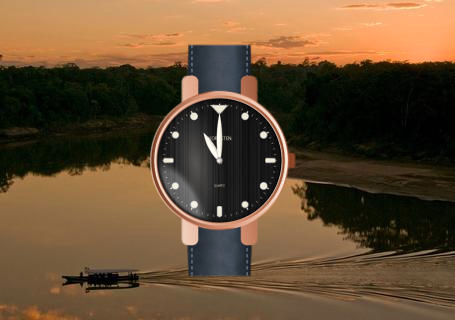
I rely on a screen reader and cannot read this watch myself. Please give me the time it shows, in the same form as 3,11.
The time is 11,00
